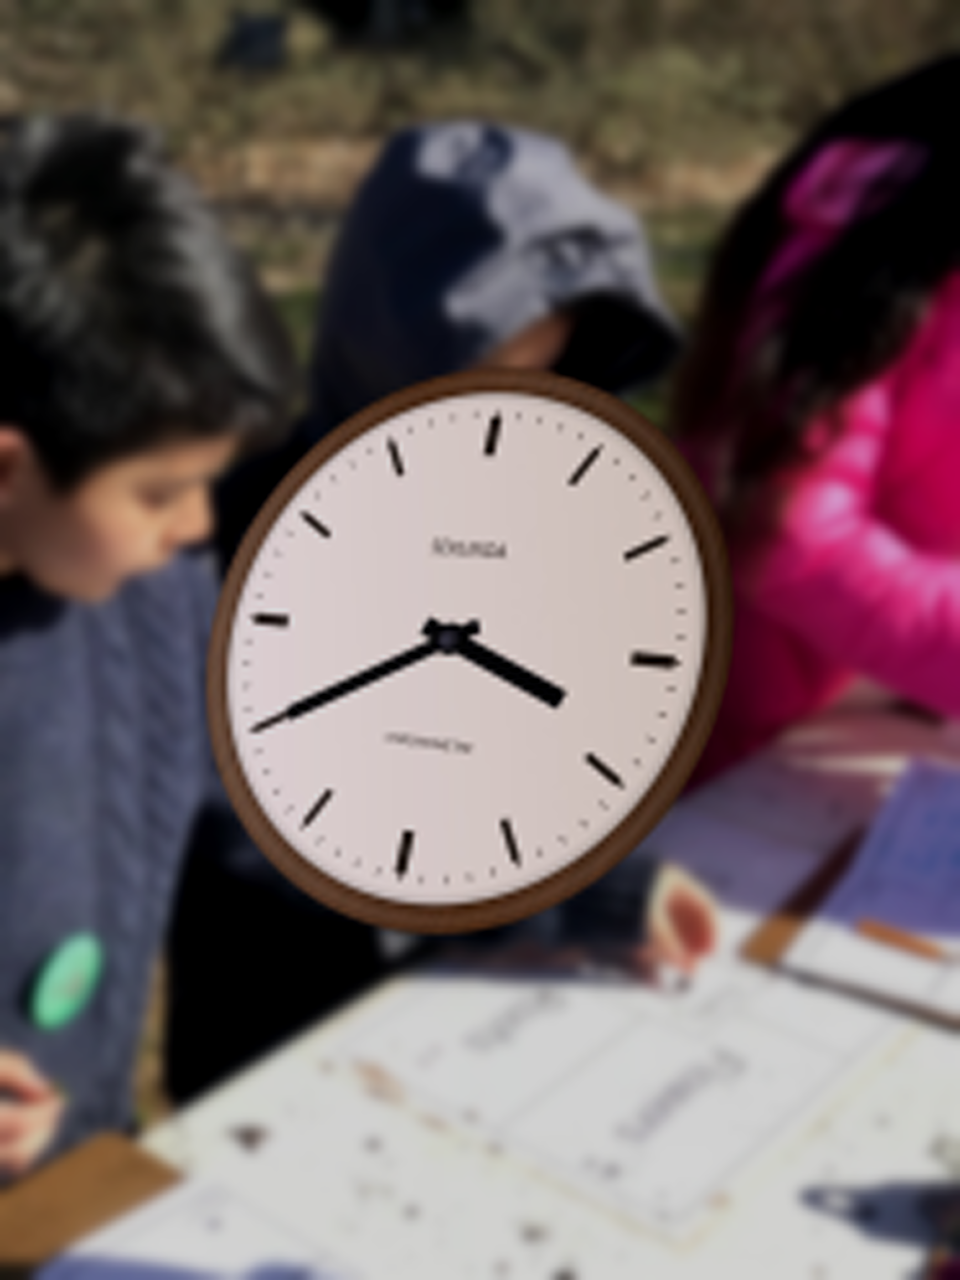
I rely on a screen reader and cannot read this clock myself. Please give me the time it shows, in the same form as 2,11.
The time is 3,40
